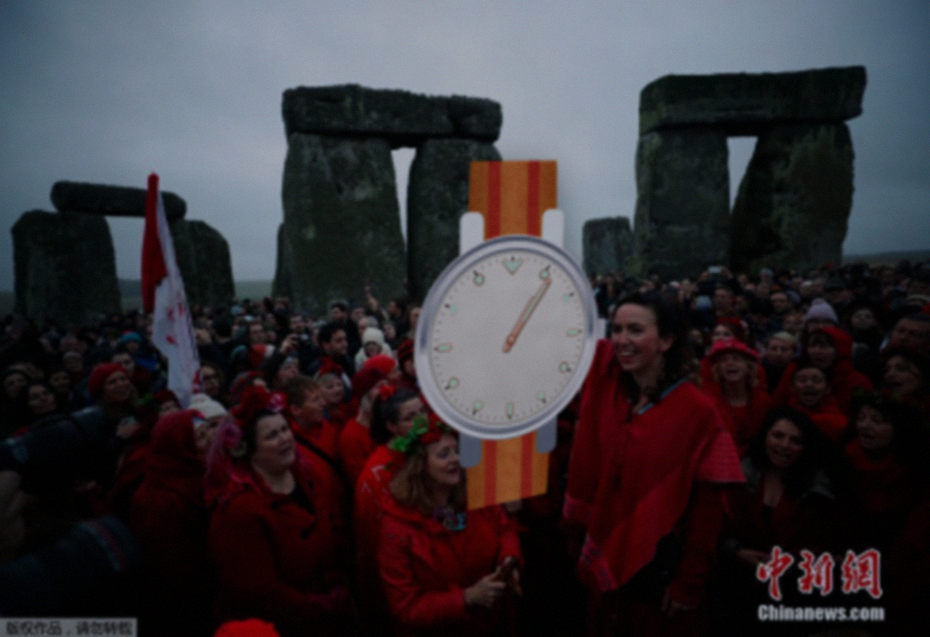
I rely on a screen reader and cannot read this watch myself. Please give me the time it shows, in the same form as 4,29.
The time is 1,06
